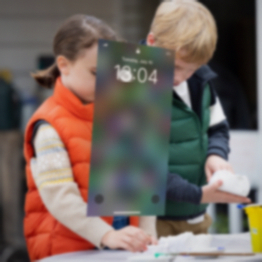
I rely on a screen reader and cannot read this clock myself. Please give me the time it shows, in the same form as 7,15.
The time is 13,04
